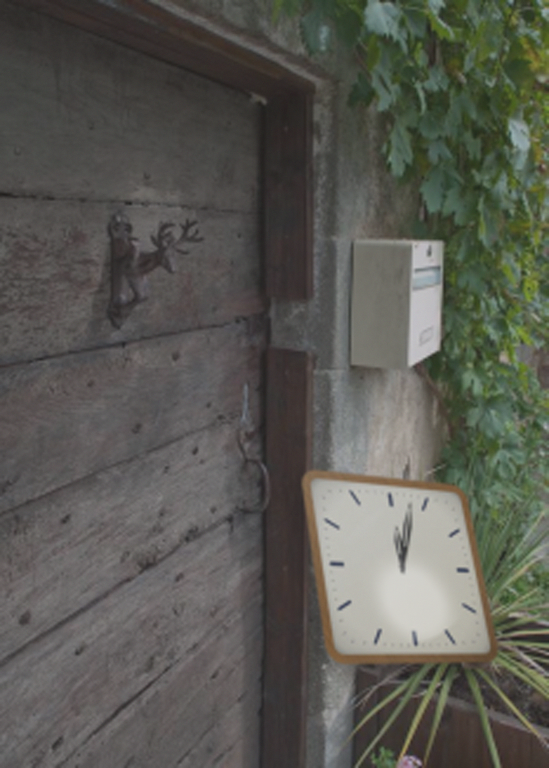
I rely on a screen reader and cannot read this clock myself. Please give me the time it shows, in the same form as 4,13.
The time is 12,03
